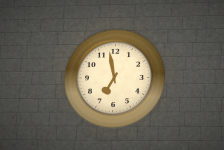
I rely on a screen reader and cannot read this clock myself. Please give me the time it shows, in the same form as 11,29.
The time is 6,58
